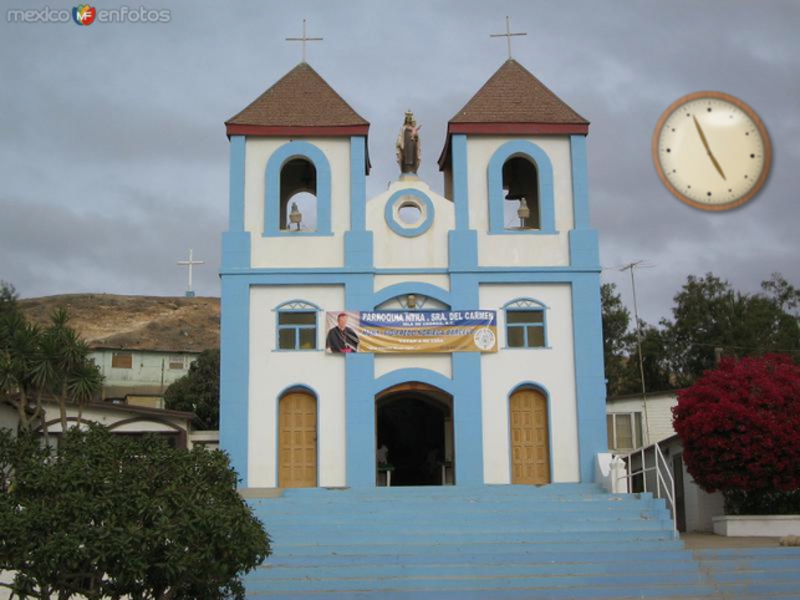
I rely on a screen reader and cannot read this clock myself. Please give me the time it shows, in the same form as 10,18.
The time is 4,56
